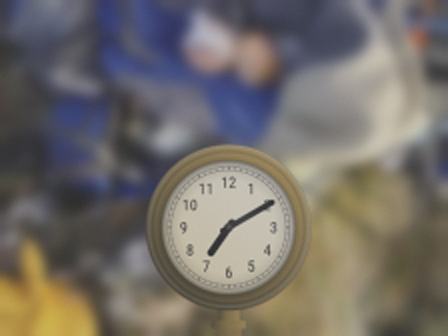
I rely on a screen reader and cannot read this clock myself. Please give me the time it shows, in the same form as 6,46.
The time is 7,10
